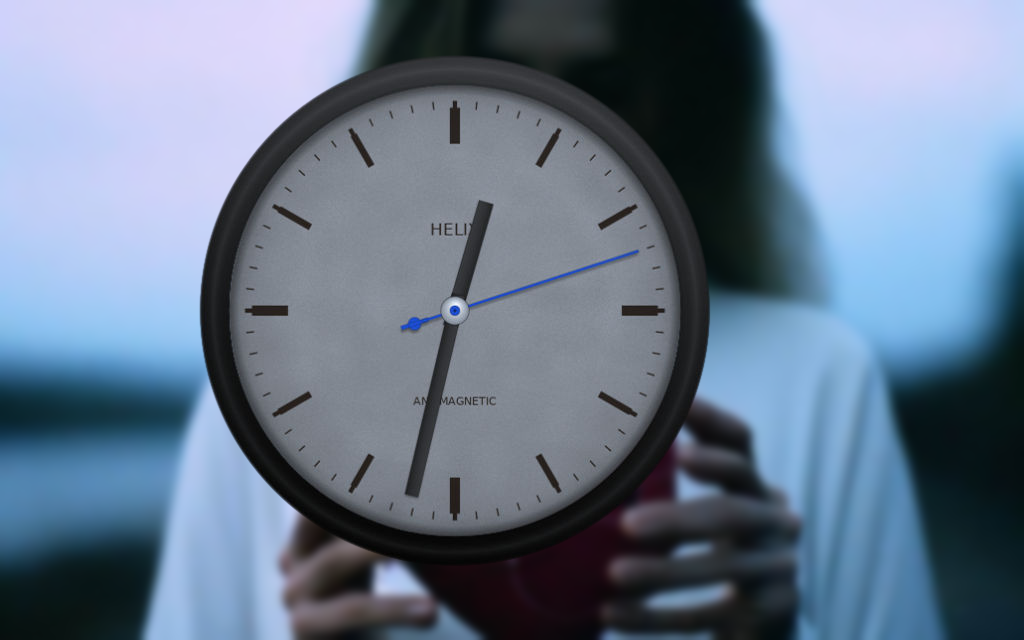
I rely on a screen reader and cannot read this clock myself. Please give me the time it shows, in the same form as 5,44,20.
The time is 12,32,12
